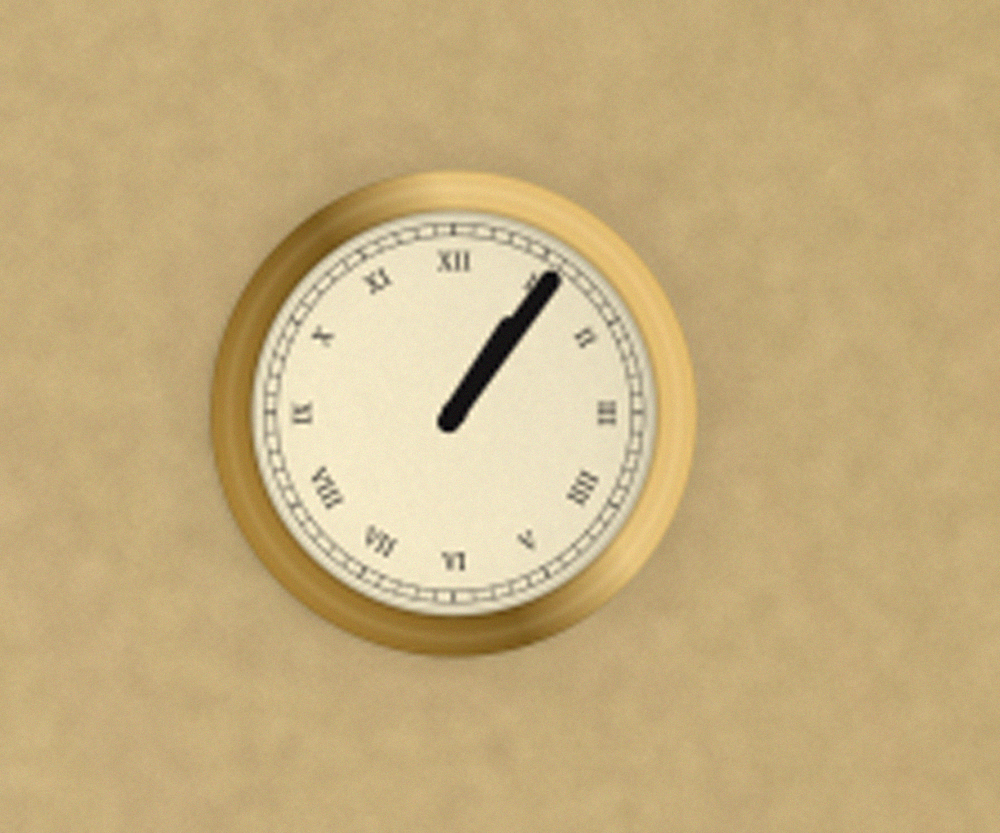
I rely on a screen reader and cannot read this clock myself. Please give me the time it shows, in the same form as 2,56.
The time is 1,06
